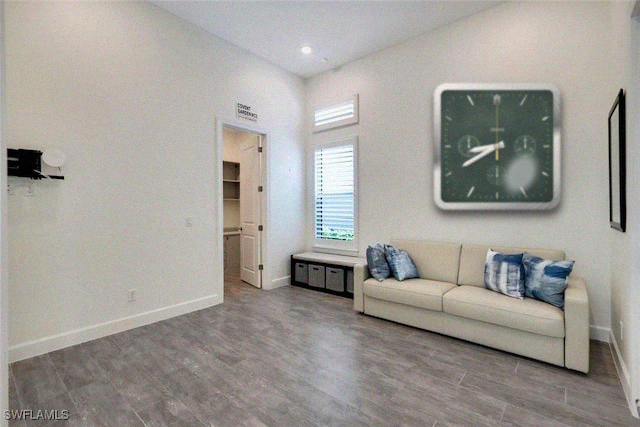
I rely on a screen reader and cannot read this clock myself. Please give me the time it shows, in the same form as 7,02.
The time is 8,40
